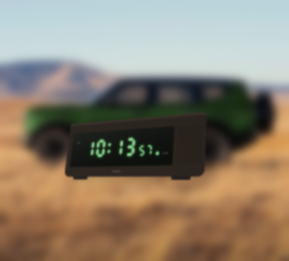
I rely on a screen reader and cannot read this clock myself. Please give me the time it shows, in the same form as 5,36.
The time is 10,13
